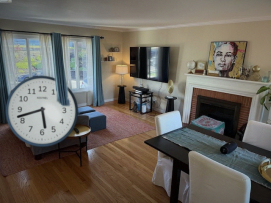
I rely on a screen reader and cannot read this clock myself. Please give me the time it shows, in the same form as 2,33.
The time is 5,42
